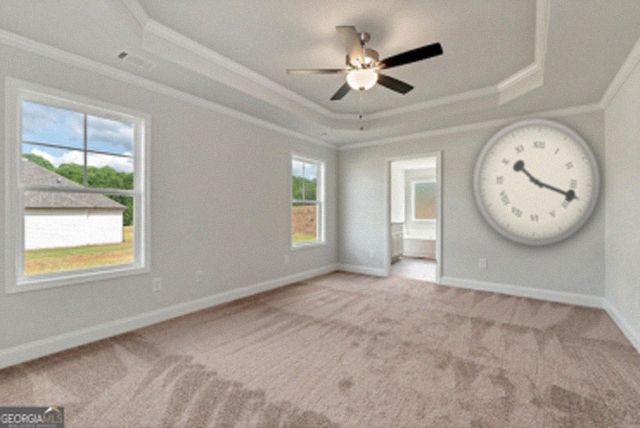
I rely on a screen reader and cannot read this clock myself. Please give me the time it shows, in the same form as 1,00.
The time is 10,18
